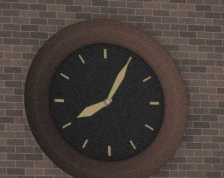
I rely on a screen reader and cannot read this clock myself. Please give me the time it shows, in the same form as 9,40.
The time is 8,05
